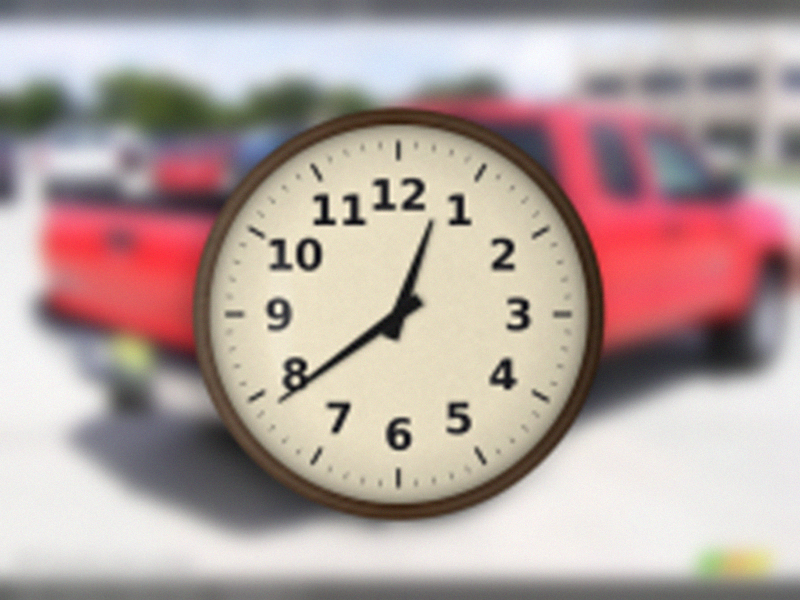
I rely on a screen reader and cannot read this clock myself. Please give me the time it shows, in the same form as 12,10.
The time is 12,39
